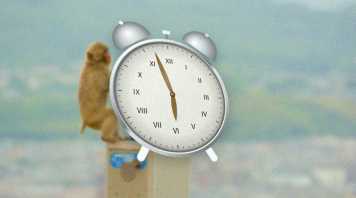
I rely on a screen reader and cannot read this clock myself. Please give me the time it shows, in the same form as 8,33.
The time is 5,57
